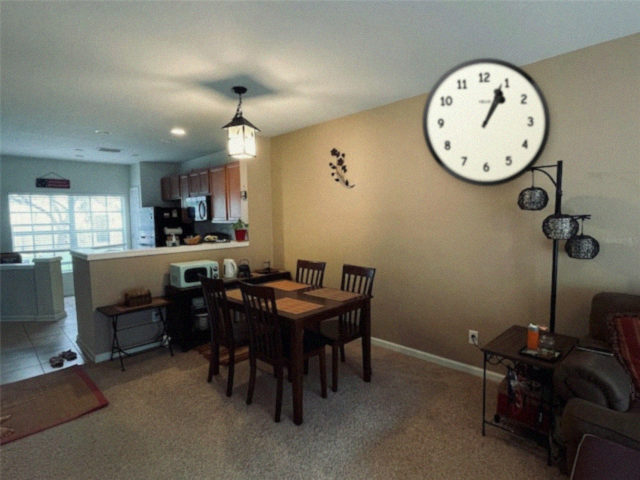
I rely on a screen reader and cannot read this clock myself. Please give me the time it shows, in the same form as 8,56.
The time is 1,04
